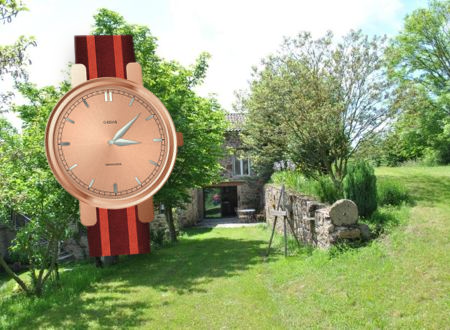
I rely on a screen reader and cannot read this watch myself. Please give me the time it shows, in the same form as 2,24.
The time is 3,08
